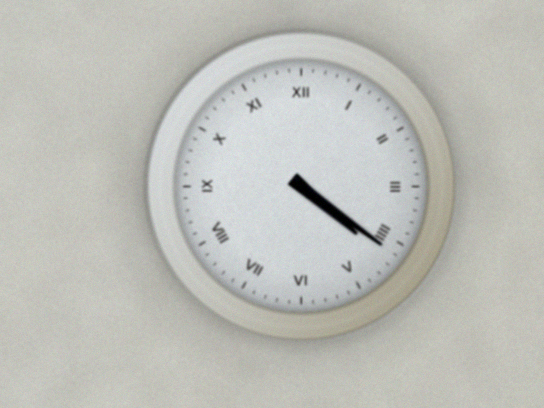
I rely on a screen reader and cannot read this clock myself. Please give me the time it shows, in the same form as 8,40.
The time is 4,21
